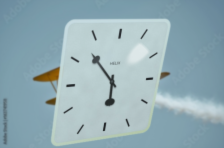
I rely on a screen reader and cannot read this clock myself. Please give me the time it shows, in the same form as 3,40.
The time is 5,53
